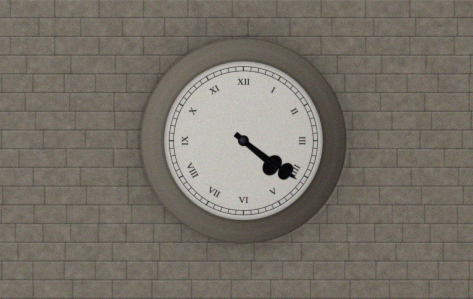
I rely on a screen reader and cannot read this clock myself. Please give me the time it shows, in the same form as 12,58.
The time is 4,21
